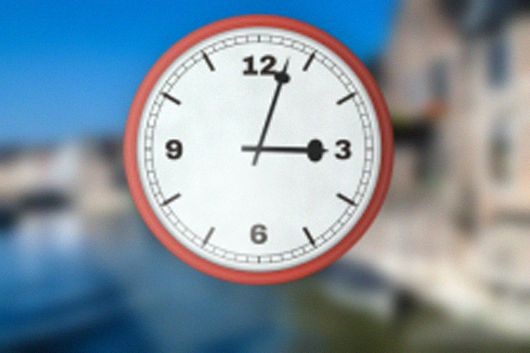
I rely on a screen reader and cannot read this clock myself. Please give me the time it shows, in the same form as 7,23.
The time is 3,03
